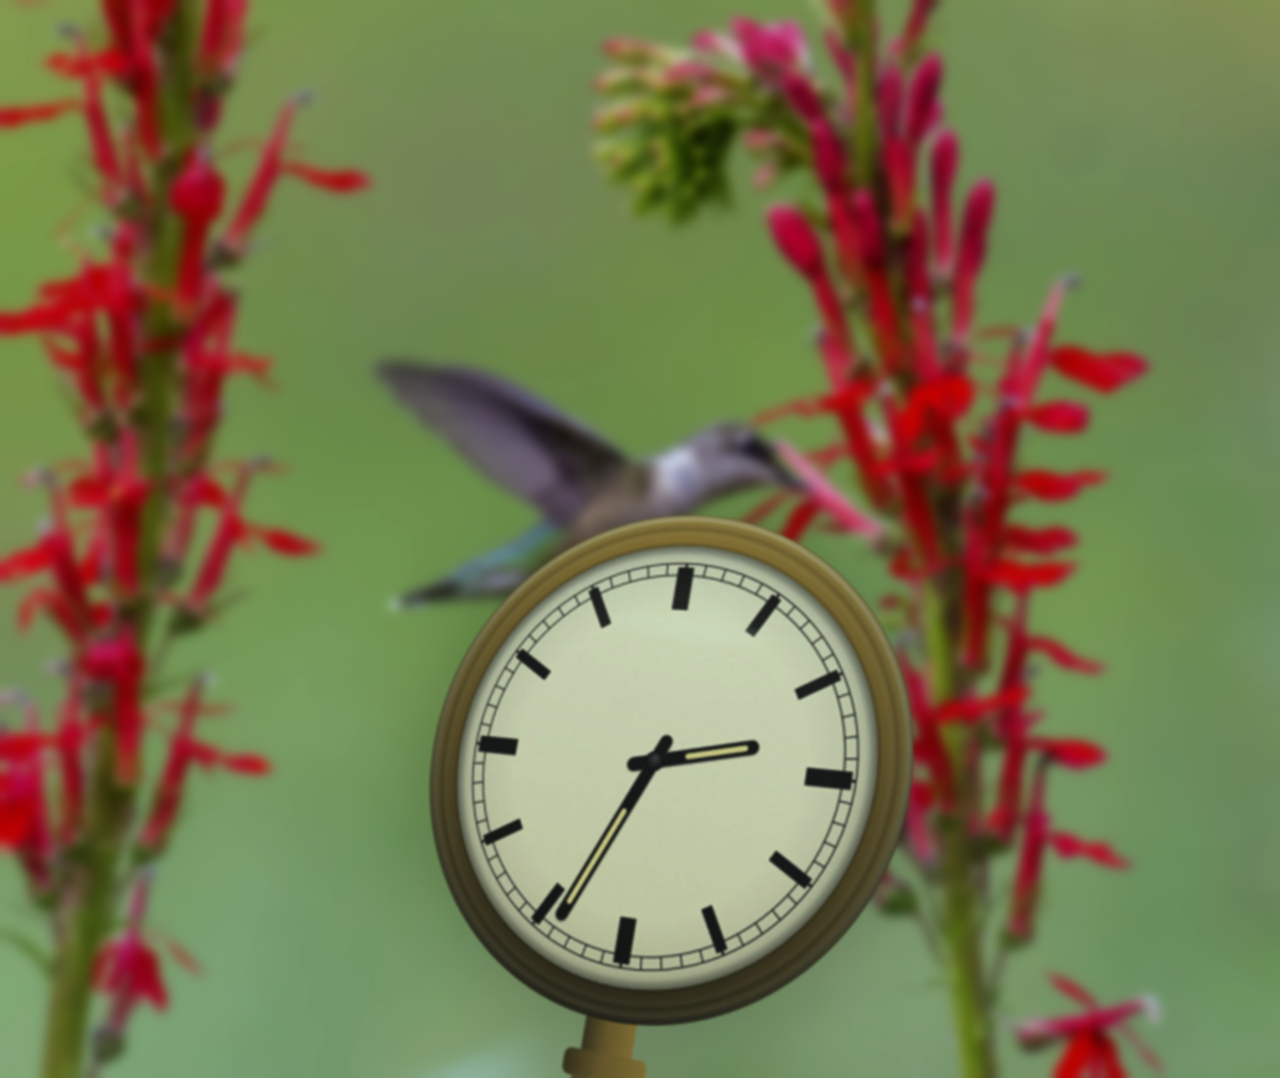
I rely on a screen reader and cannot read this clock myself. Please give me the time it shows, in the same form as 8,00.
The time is 2,34
